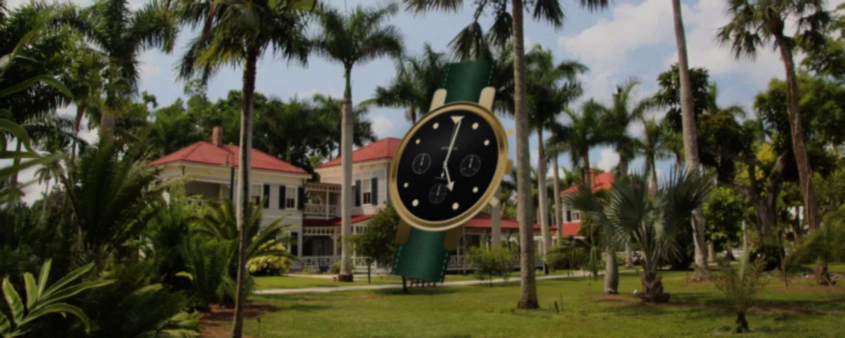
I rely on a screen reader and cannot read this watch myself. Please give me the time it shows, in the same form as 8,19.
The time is 5,01
